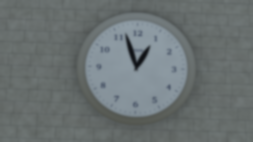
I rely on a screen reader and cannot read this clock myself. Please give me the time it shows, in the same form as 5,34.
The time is 12,57
